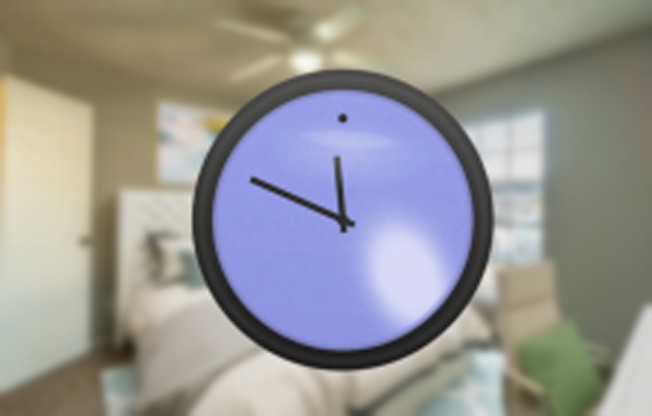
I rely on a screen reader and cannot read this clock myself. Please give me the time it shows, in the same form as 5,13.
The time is 11,49
